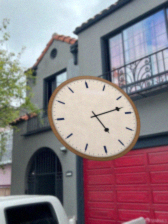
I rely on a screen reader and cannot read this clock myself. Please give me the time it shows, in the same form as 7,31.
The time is 5,13
